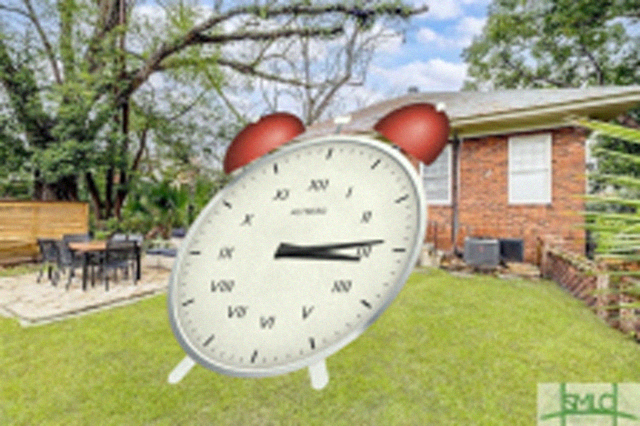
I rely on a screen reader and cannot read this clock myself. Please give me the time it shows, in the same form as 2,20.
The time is 3,14
